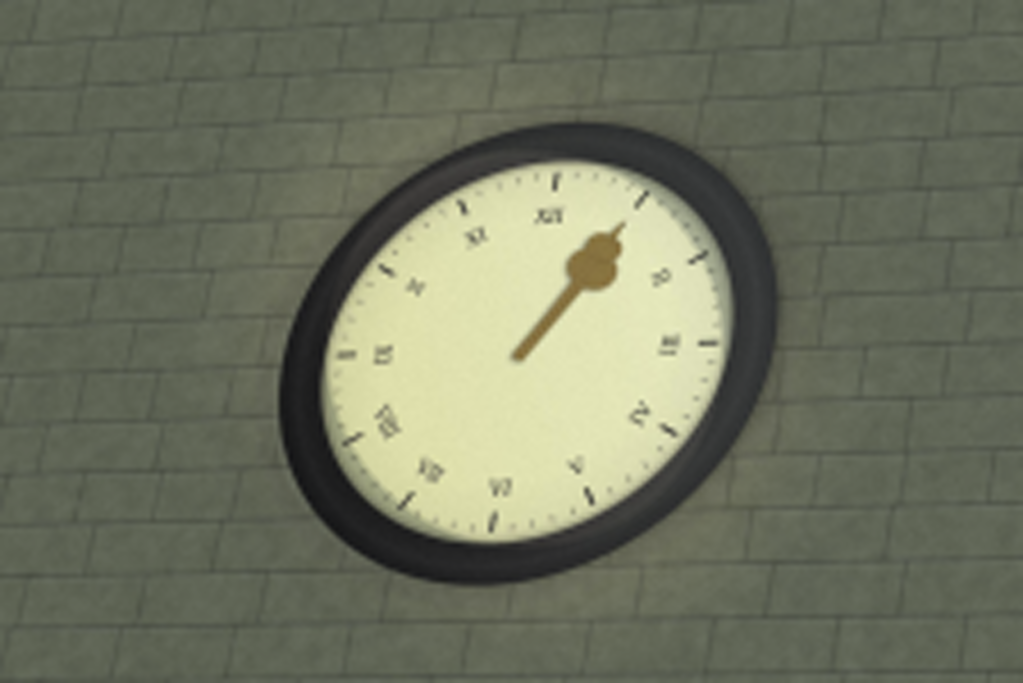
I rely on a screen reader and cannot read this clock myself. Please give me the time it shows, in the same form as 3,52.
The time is 1,05
